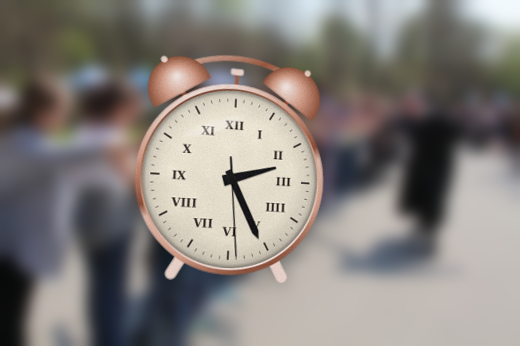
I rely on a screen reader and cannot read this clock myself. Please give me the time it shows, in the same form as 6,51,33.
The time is 2,25,29
